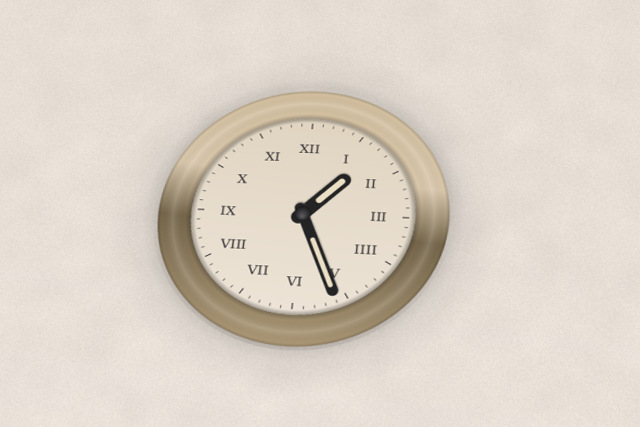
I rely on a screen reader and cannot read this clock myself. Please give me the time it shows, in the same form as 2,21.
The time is 1,26
